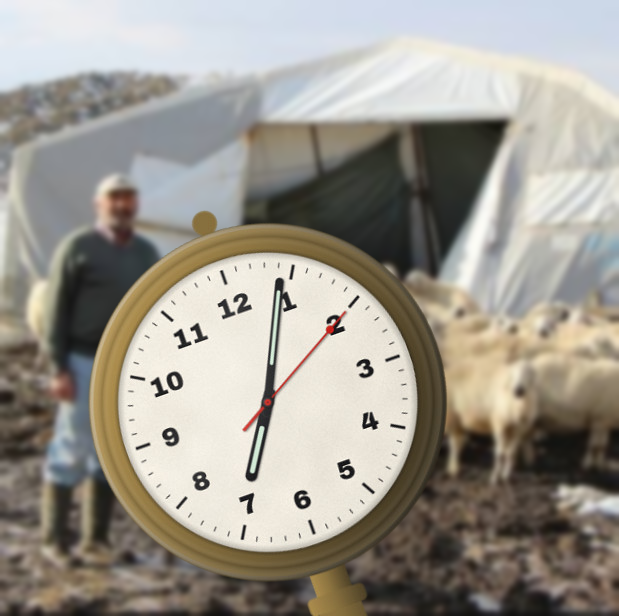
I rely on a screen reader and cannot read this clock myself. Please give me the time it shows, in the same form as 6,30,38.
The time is 7,04,10
